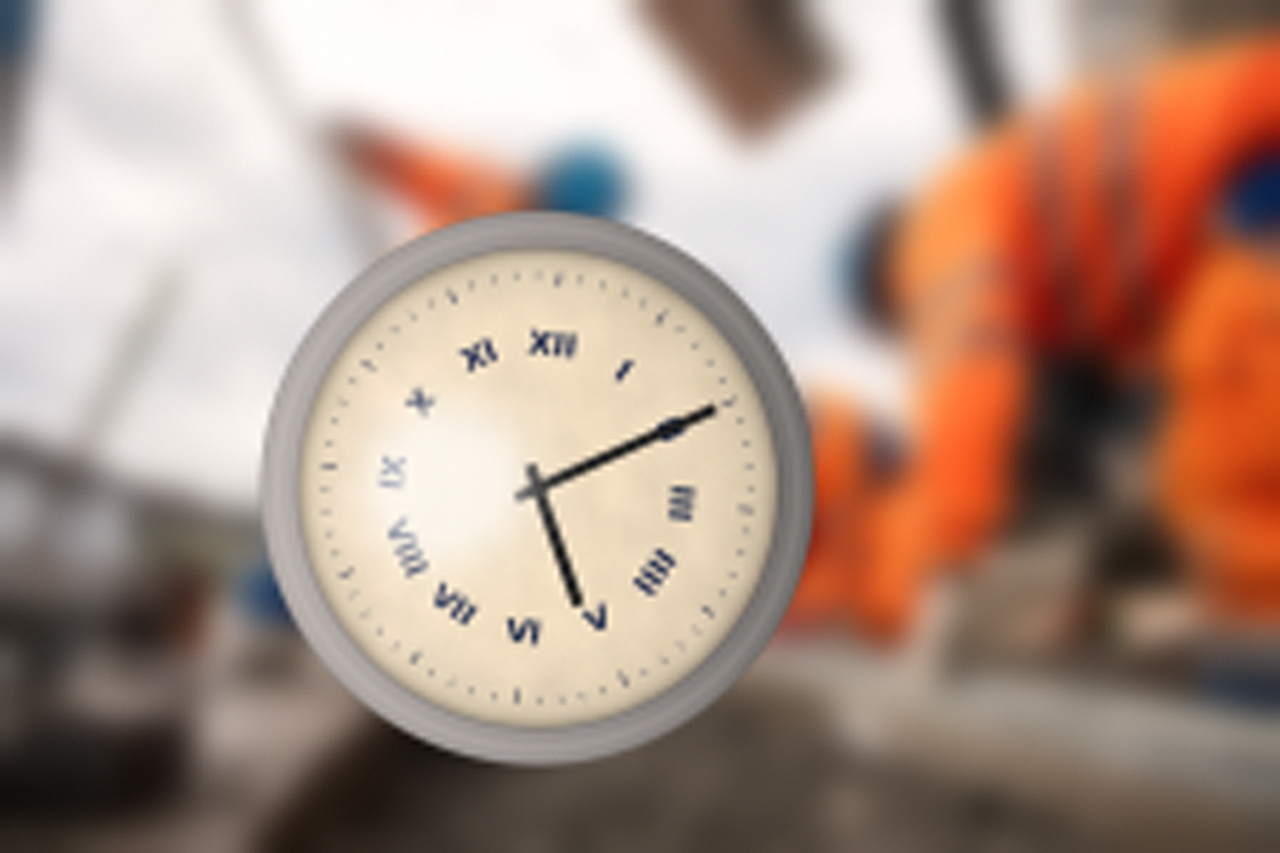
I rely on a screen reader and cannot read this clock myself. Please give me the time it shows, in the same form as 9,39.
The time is 5,10
